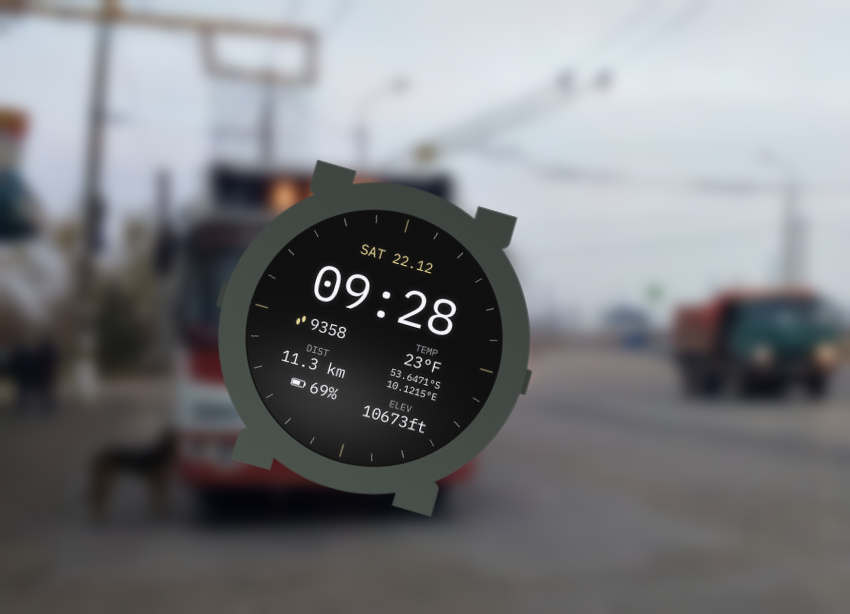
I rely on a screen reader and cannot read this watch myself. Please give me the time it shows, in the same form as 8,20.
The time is 9,28
